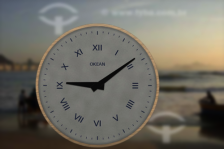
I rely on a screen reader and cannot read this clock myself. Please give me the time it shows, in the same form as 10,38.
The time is 9,09
